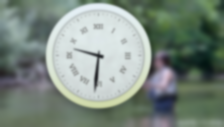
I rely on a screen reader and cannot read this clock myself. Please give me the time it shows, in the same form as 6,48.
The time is 9,31
